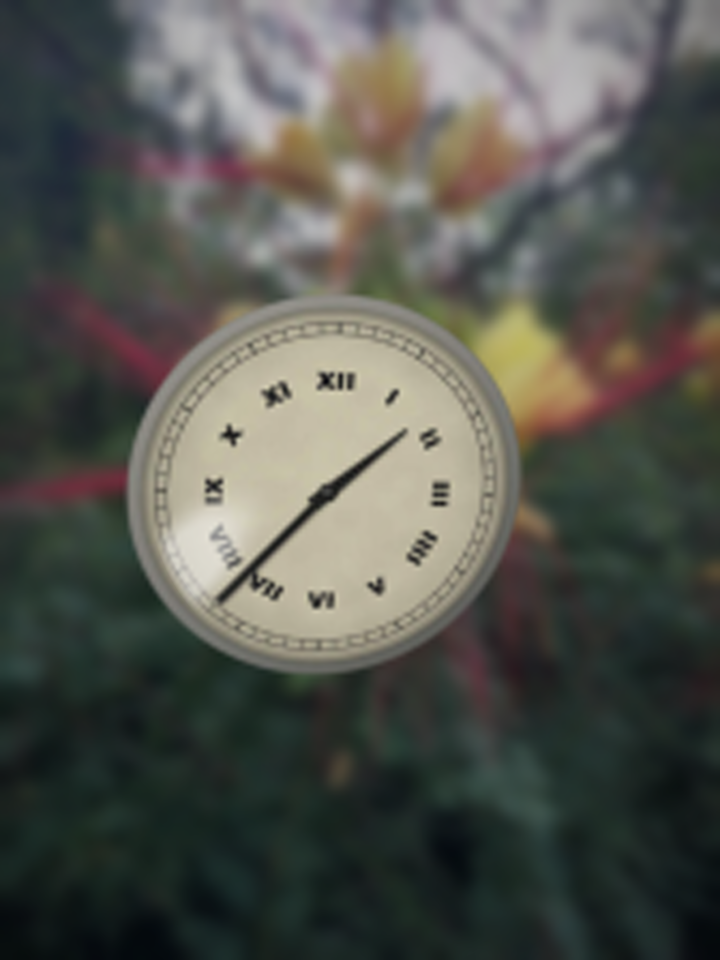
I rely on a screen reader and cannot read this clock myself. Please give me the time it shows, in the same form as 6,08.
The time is 1,37
